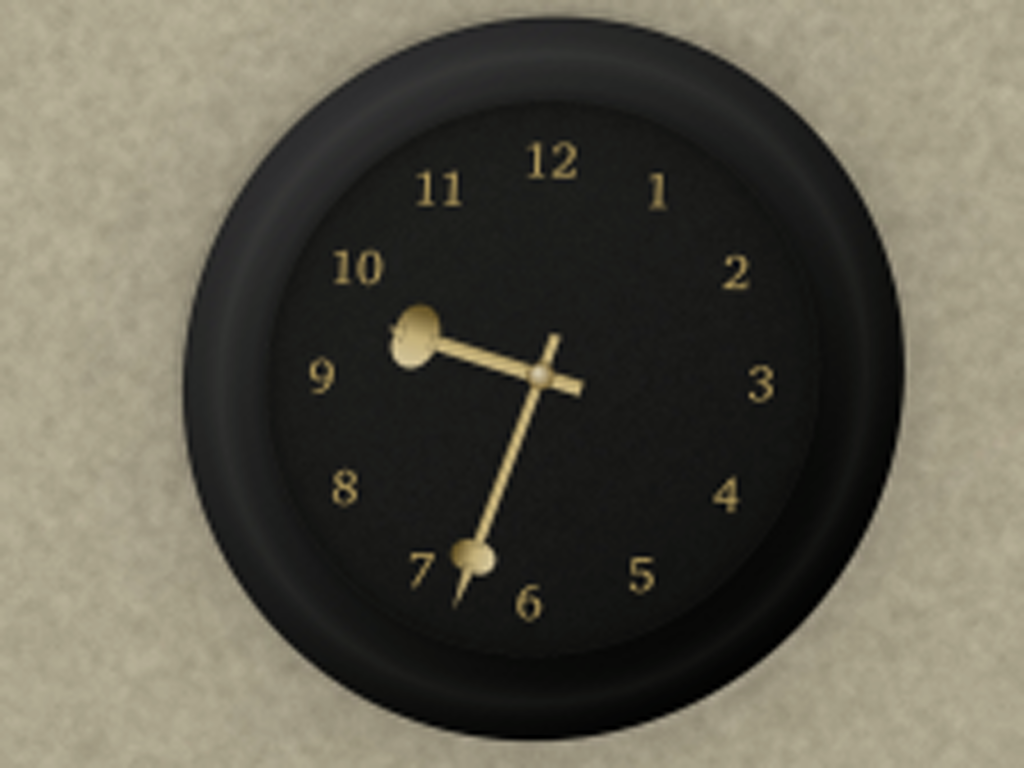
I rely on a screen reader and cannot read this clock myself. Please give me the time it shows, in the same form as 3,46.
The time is 9,33
